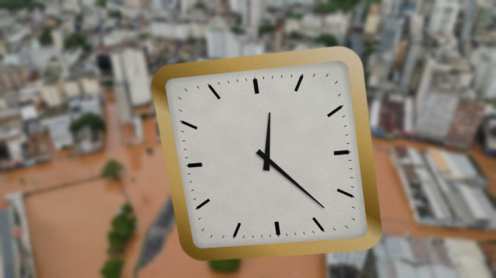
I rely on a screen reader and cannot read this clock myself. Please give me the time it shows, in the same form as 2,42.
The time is 12,23
